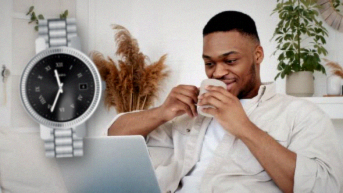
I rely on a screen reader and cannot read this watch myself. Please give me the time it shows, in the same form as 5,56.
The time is 11,34
